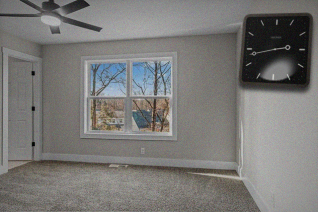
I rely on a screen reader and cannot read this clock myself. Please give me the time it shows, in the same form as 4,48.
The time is 2,43
